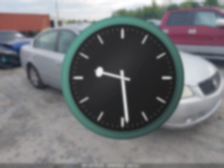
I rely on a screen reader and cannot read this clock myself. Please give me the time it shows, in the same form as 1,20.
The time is 9,29
